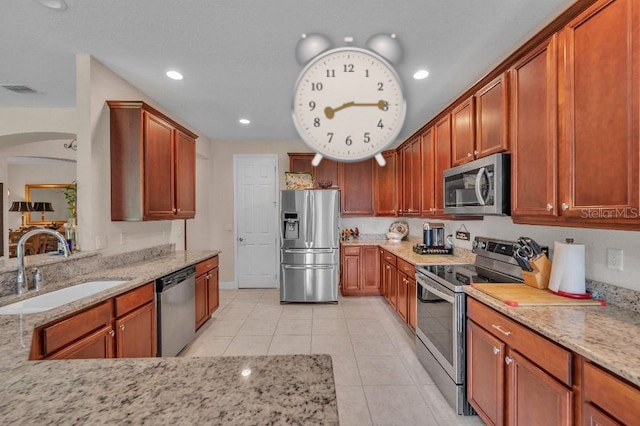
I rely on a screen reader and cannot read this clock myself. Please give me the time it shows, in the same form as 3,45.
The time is 8,15
